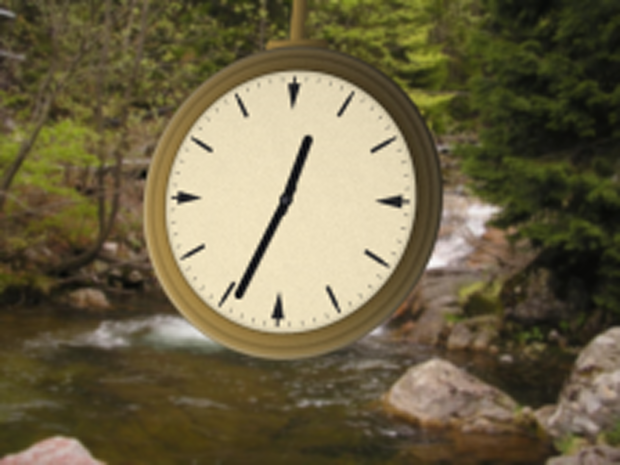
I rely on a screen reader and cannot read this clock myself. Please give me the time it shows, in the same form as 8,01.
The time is 12,34
